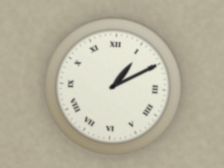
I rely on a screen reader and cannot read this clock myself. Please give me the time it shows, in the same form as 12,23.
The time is 1,10
